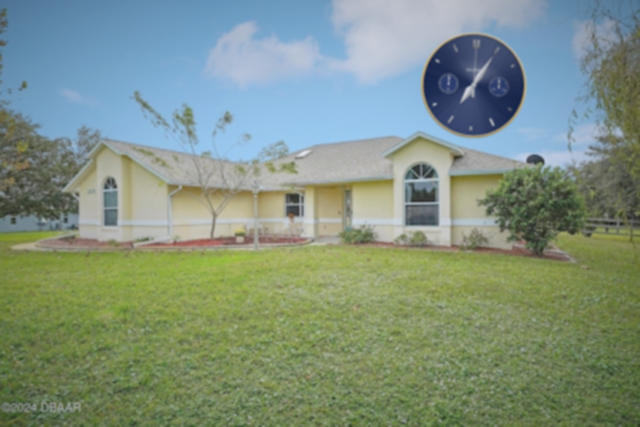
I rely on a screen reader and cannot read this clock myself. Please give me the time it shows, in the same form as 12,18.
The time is 7,05
